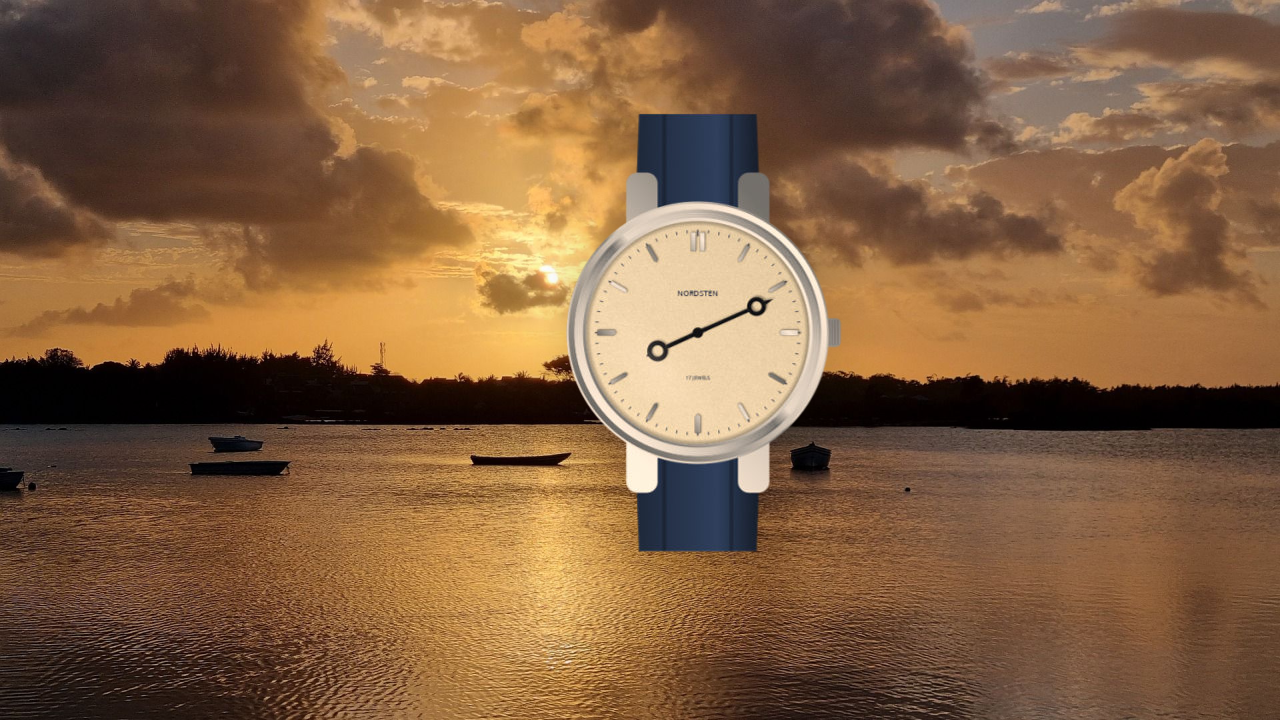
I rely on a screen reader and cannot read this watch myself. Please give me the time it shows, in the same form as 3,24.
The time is 8,11
